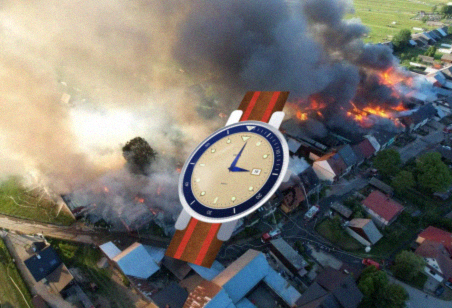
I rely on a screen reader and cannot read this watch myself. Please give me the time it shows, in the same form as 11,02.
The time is 3,01
